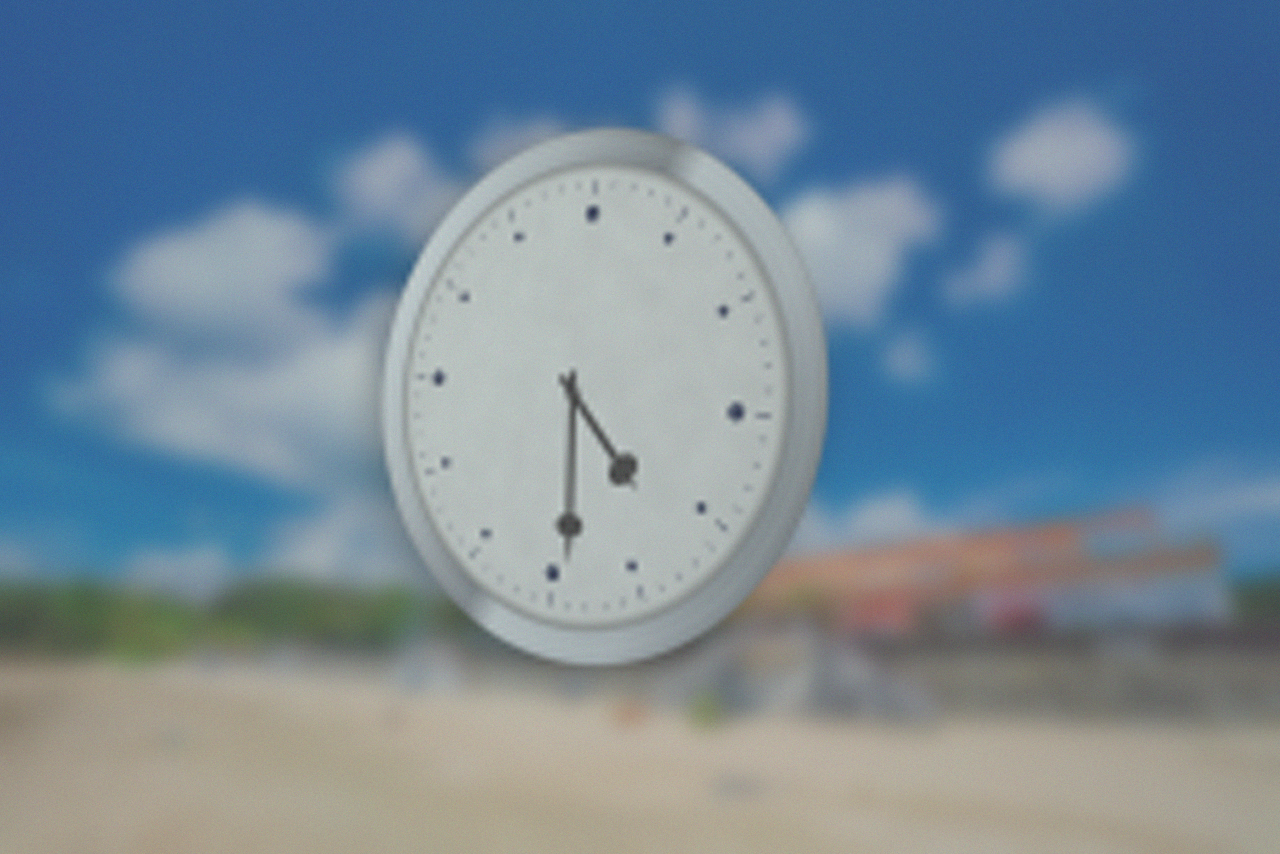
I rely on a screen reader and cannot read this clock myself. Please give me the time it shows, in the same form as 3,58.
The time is 4,29
